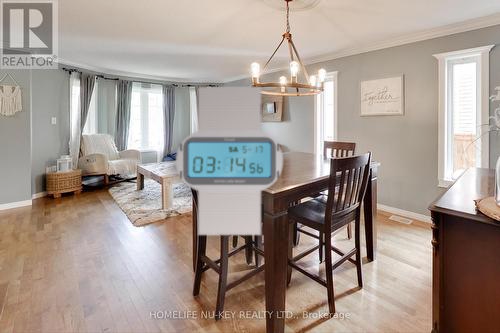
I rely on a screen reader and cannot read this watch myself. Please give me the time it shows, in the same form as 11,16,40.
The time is 3,14,56
